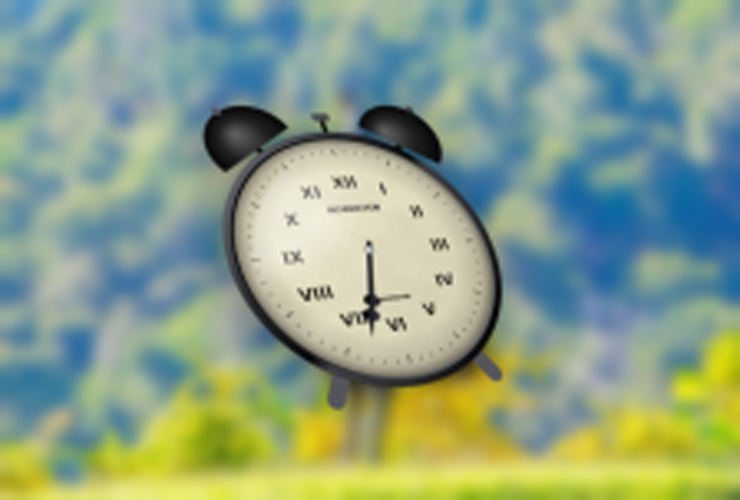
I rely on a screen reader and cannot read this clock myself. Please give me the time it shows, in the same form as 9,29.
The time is 6,33
